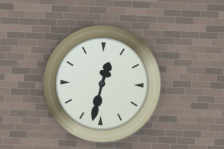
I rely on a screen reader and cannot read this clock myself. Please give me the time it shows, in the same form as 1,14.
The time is 12,32
